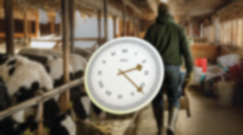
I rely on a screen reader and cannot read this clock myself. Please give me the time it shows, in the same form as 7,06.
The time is 2,22
